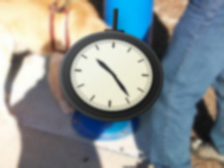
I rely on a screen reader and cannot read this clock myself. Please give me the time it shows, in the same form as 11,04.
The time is 10,24
